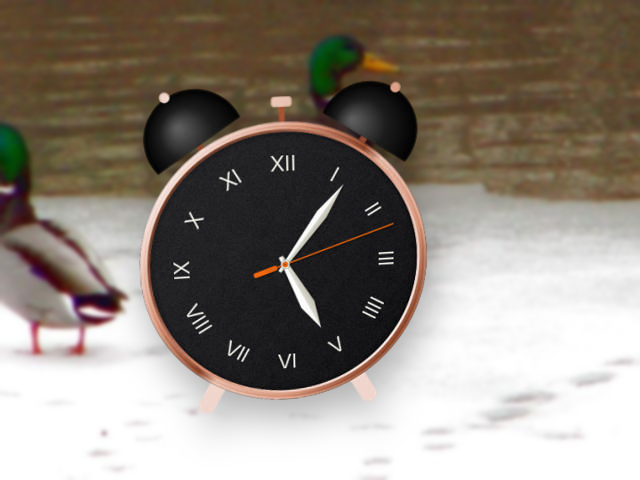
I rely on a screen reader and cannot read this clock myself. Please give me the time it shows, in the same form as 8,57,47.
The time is 5,06,12
